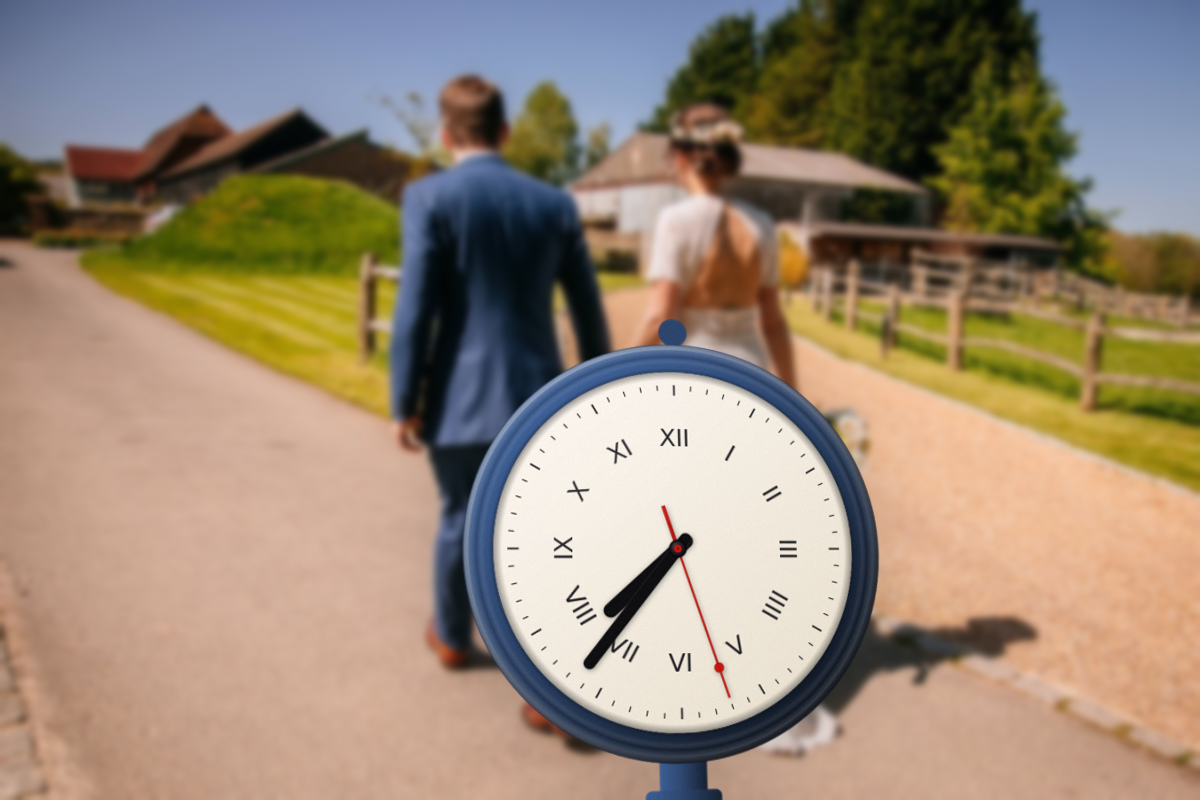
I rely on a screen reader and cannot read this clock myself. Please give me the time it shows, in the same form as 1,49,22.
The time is 7,36,27
